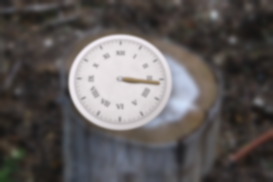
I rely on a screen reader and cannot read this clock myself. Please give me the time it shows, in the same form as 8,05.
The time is 3,16
